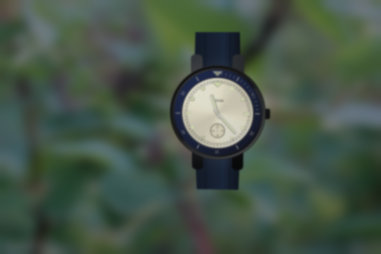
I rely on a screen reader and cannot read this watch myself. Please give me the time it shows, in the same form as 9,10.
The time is 11,23
